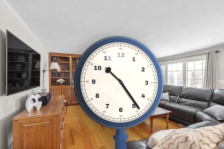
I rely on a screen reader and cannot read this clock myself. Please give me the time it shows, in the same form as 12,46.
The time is 10,24
